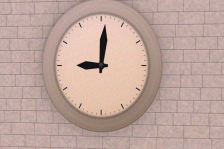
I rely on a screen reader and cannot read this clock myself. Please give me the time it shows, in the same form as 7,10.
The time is 9,01
